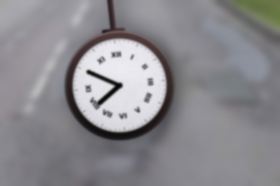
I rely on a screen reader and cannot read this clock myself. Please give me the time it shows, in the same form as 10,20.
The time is 7,50
